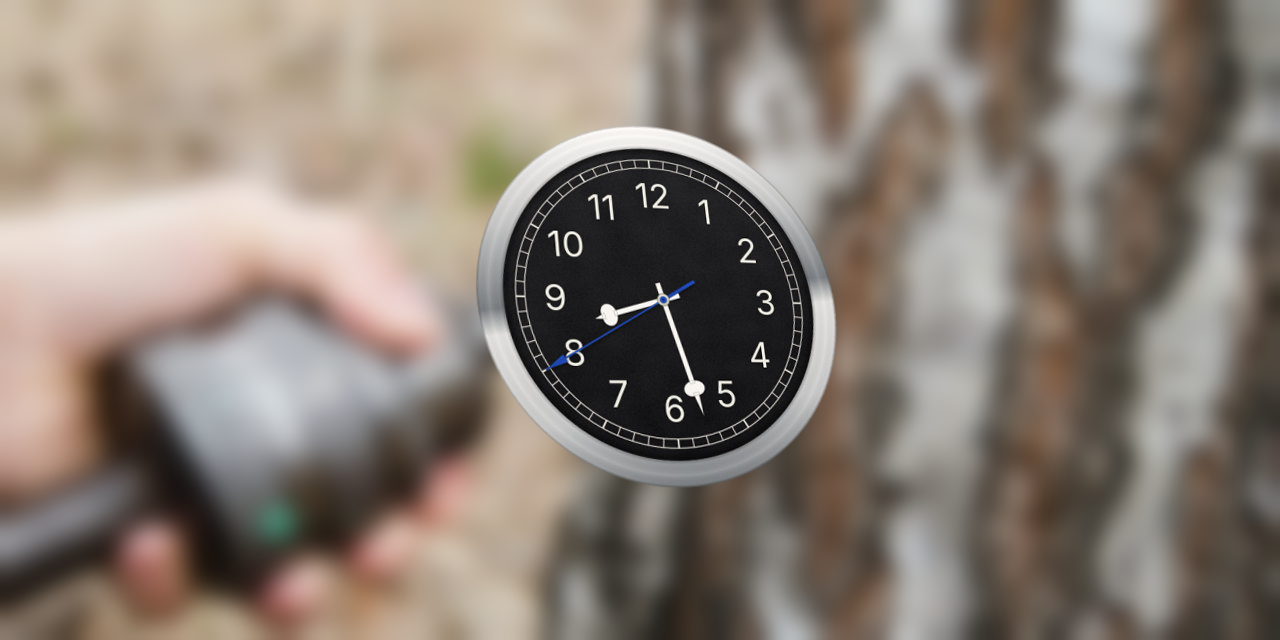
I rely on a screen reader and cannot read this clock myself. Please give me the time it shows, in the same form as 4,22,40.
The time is 8,27,40
